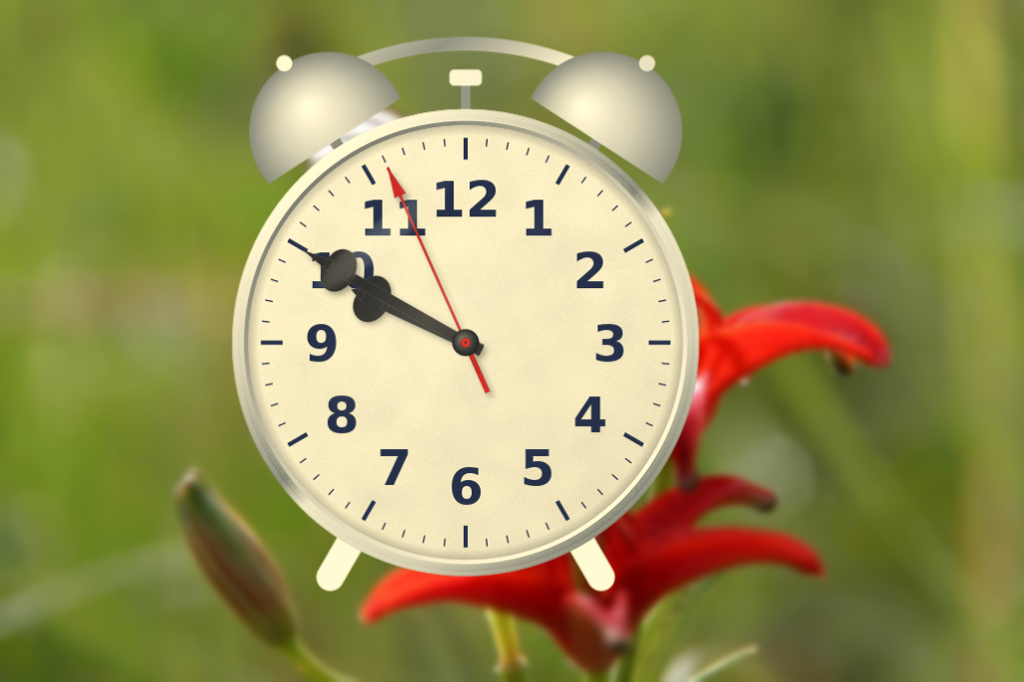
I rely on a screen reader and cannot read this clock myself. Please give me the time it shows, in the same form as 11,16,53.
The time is 9,49,56
